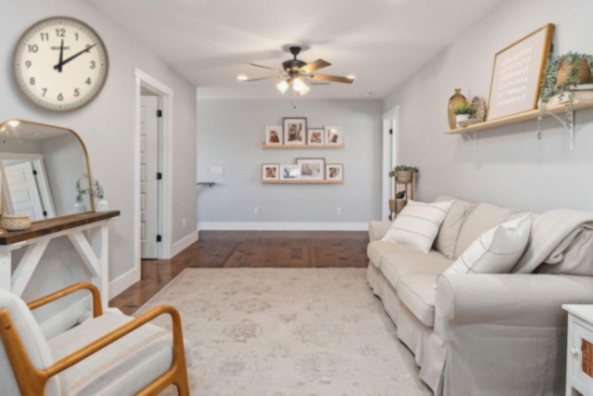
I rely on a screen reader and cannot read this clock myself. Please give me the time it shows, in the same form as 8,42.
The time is 12,10
